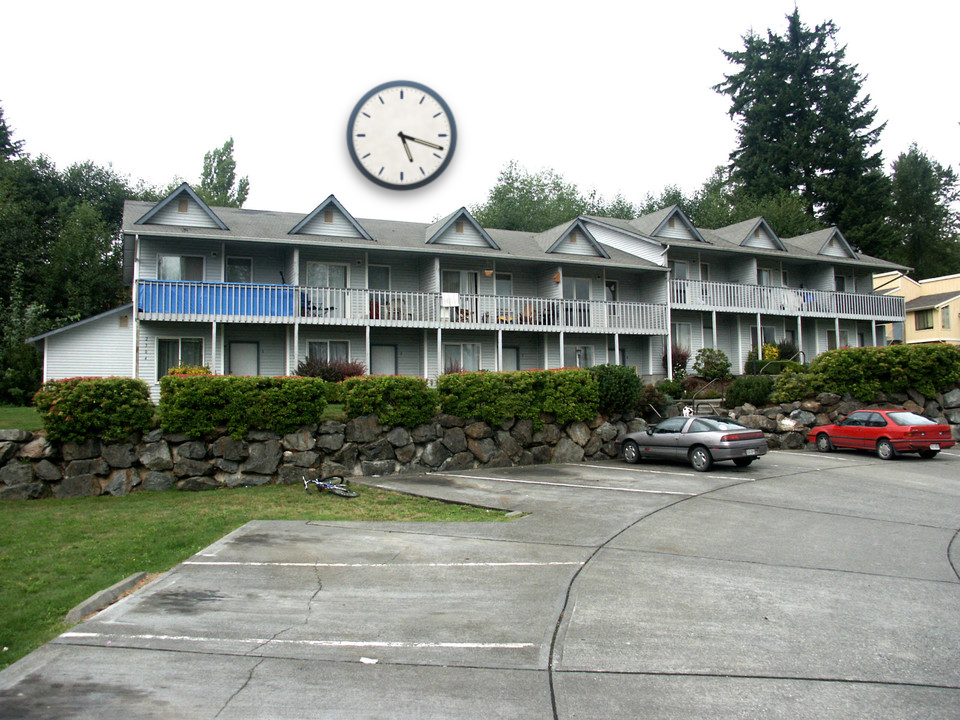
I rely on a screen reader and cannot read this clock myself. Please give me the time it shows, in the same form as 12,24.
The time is 5,18
